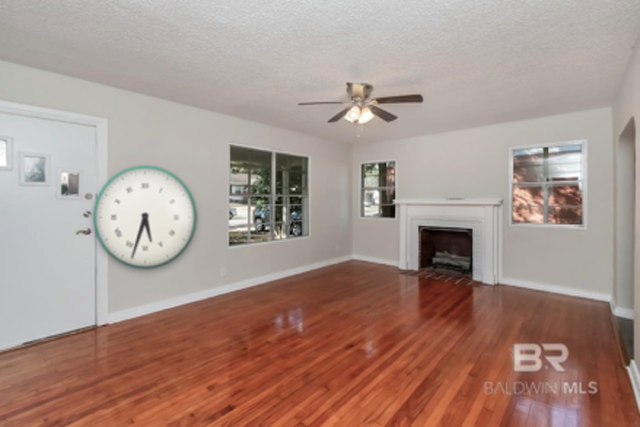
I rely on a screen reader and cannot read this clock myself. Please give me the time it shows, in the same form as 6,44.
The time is 5,33
